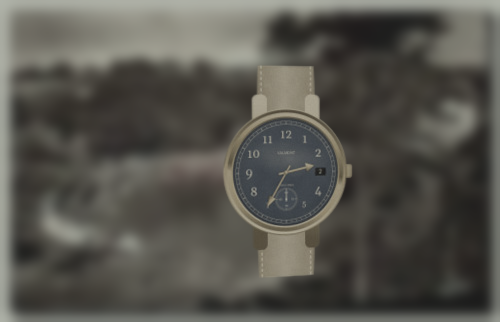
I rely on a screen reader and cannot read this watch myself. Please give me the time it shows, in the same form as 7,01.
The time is 2,35
